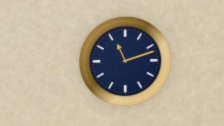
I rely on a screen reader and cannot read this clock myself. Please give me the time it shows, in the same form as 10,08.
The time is 11,12
